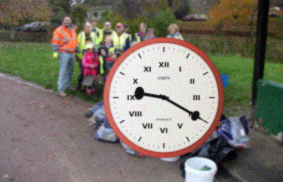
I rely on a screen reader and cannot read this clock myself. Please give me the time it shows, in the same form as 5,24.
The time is 9,20
